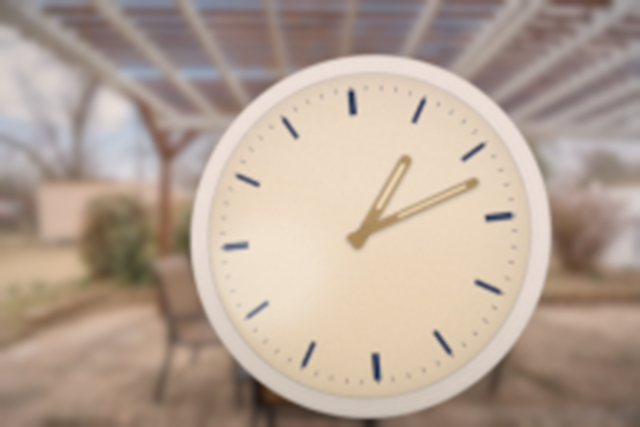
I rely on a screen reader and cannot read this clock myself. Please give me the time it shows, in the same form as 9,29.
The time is 1,12
